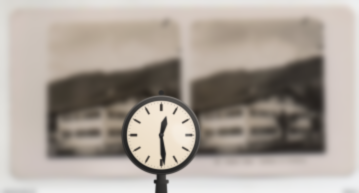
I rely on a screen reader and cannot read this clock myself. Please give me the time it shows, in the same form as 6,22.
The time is 12,29
